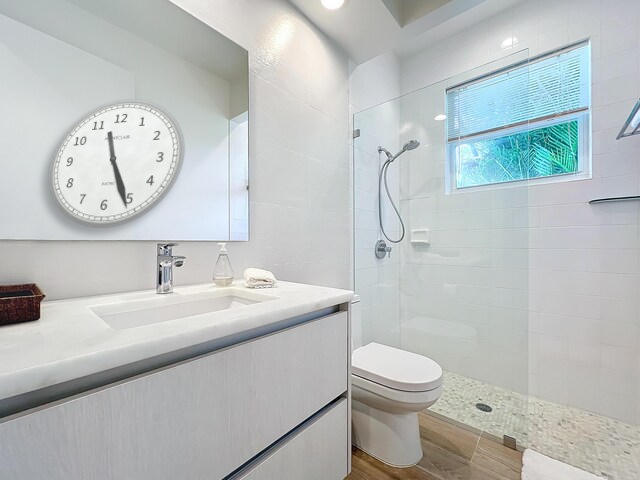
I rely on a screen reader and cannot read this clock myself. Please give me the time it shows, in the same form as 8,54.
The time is 11,26
